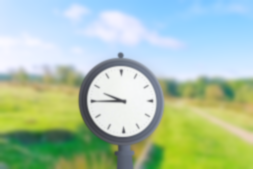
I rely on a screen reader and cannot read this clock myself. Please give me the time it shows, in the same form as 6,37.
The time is 9,45
